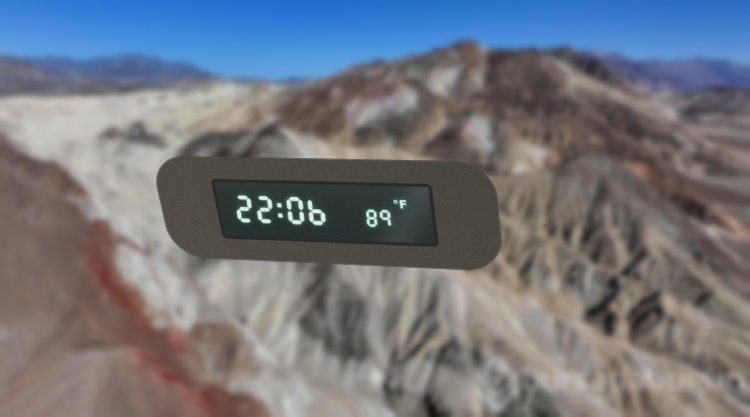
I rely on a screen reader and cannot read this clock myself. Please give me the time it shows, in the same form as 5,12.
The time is 22,06
